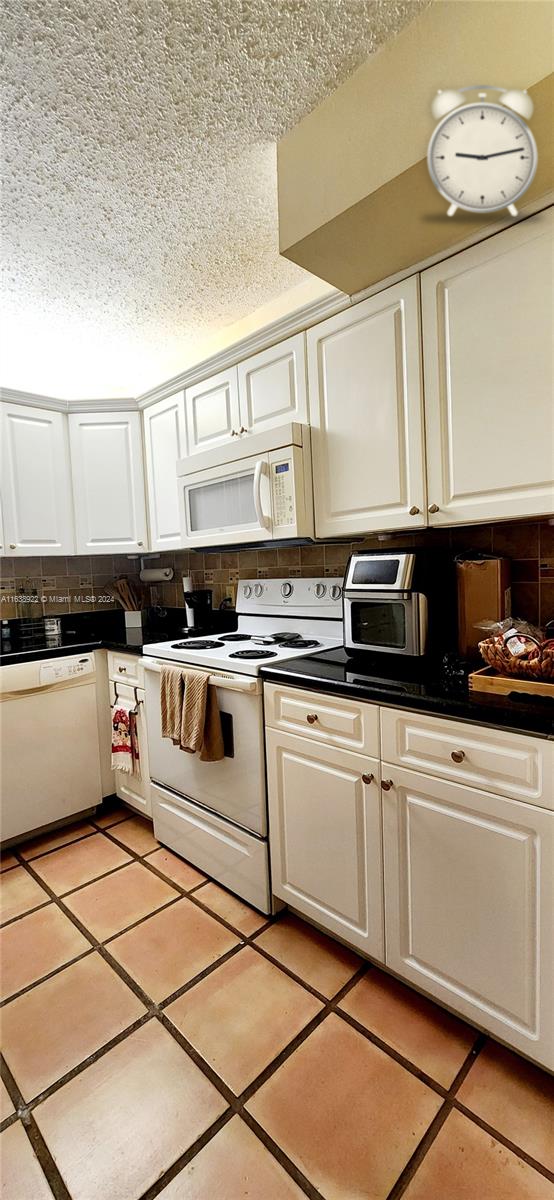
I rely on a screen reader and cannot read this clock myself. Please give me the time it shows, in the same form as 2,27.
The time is 9,13
